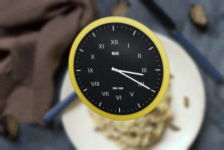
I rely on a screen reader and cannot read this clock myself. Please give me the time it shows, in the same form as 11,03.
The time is 3,20
